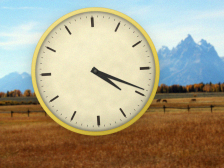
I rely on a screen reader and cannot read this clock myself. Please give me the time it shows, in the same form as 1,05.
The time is 4,19
